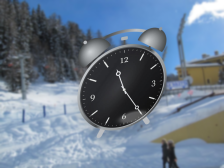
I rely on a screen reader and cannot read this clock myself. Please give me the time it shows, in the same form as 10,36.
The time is 11,25
